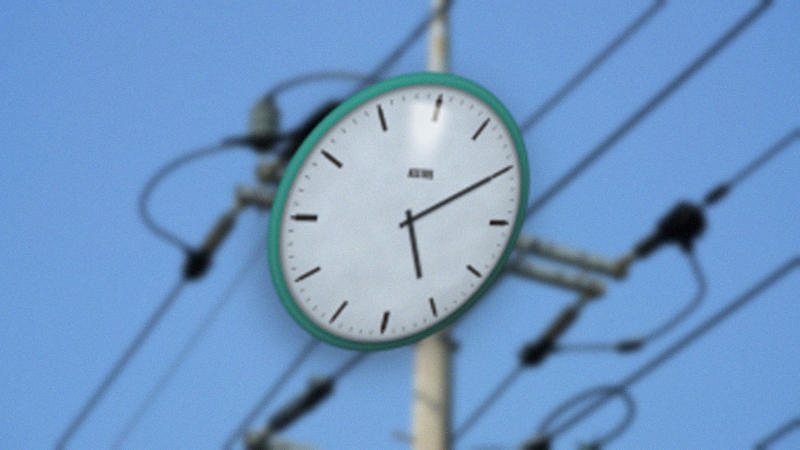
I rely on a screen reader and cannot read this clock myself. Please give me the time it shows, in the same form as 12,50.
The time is 5,10
